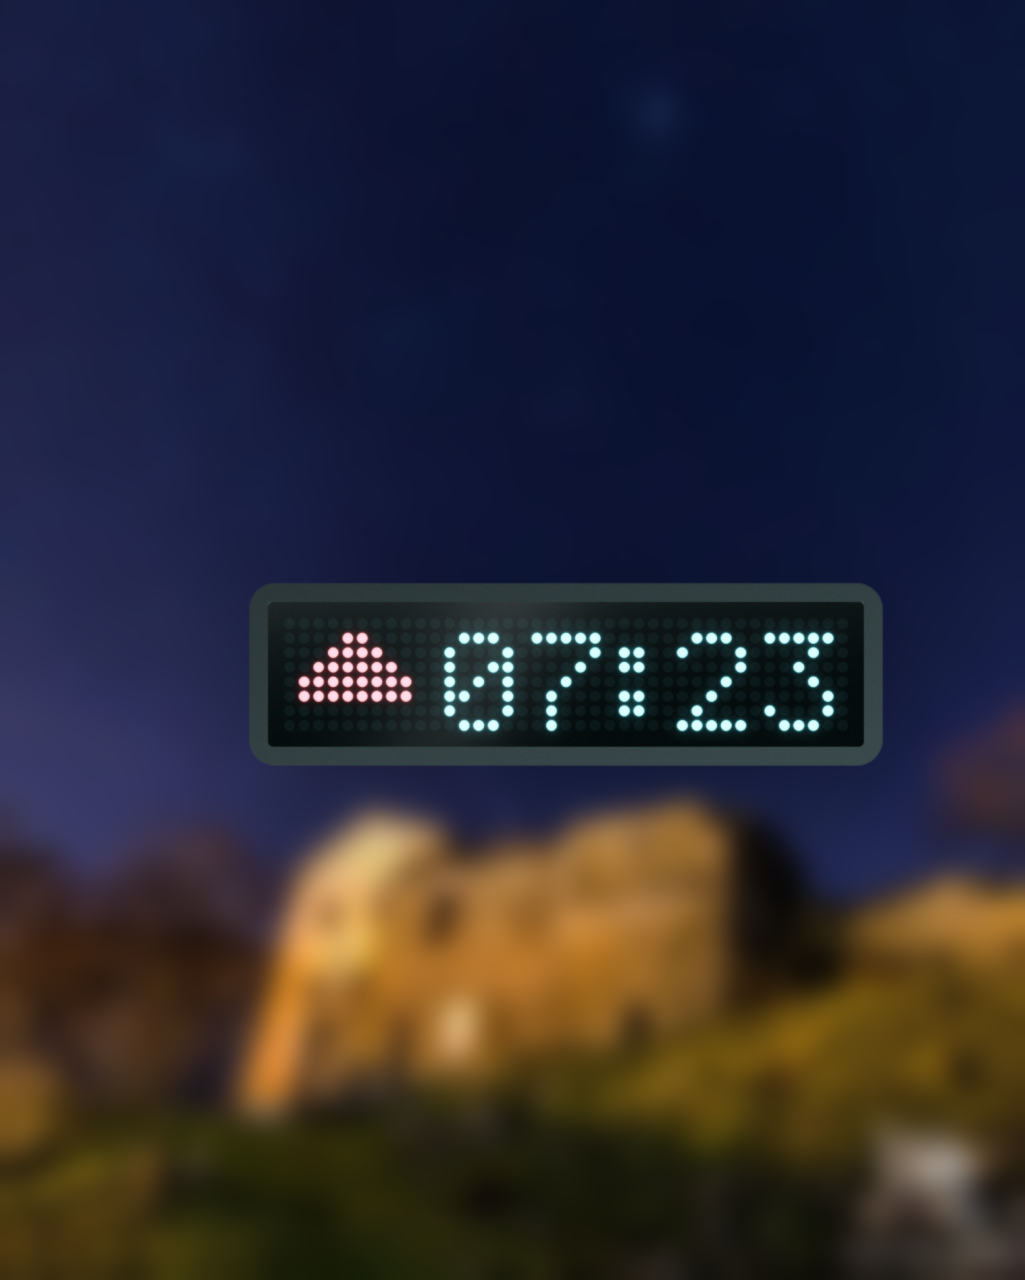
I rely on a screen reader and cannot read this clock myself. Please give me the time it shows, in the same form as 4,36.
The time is 7,23
